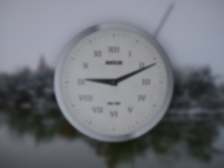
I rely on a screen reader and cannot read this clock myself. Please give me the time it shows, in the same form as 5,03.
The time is 9,11
